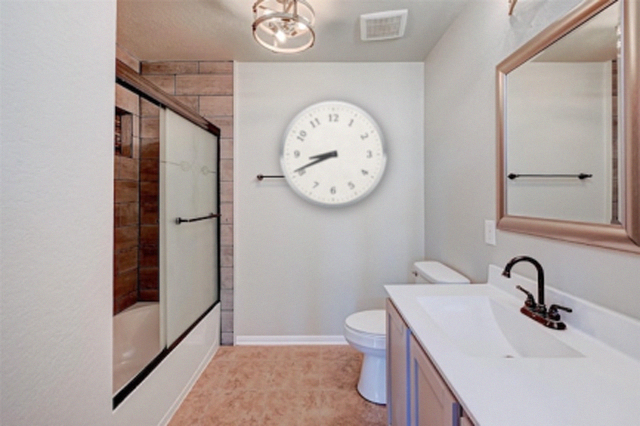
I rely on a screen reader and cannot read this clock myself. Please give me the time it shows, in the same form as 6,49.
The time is 8,41
